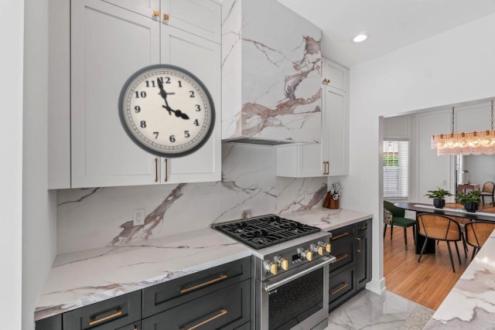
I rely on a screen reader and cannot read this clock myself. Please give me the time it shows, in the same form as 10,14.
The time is 3,58
